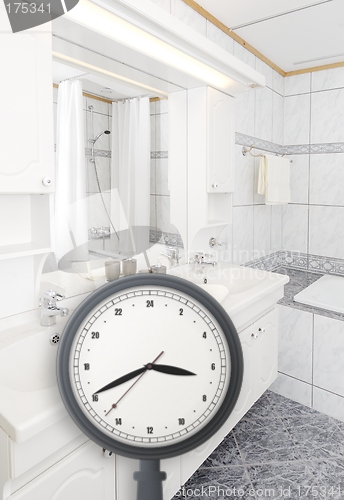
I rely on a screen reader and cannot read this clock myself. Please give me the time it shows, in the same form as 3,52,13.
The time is 6,40,37
